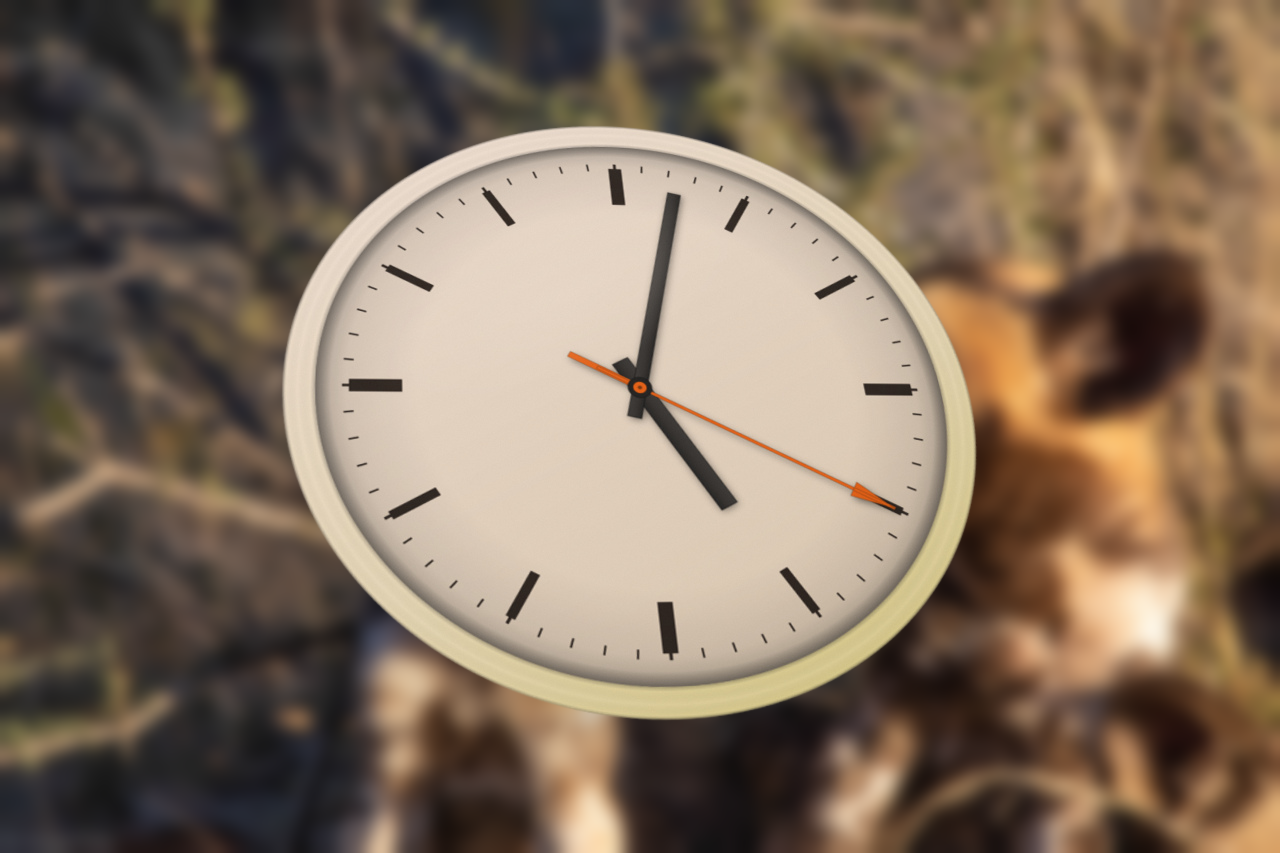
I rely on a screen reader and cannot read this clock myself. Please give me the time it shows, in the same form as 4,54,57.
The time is 5,02,20
